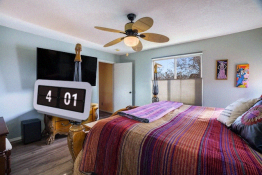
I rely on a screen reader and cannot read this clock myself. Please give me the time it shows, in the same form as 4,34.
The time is 4,01
